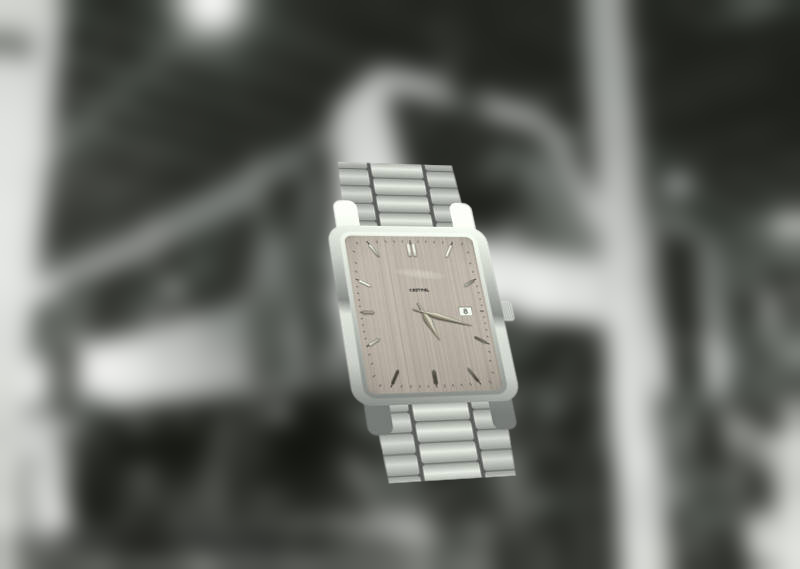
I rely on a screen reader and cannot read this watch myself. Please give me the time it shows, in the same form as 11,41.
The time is 5,18
